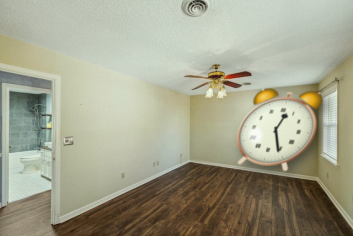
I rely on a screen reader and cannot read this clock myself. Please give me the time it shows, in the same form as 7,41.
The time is 12,26
